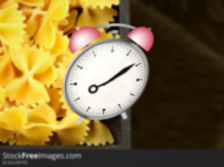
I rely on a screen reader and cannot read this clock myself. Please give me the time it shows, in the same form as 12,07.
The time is 8,09
